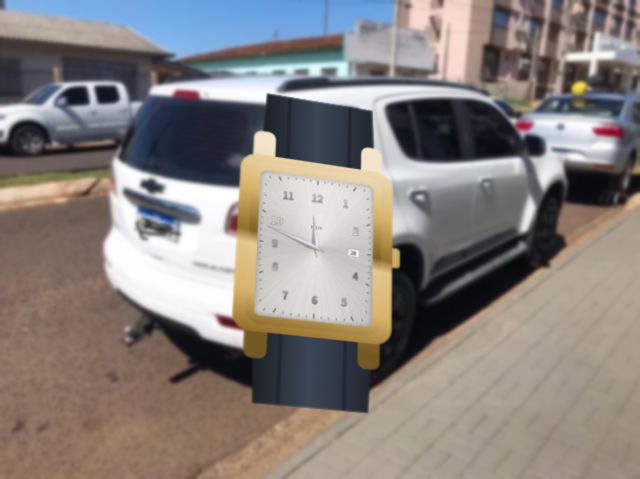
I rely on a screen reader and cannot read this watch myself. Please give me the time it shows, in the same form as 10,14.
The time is 11,48
